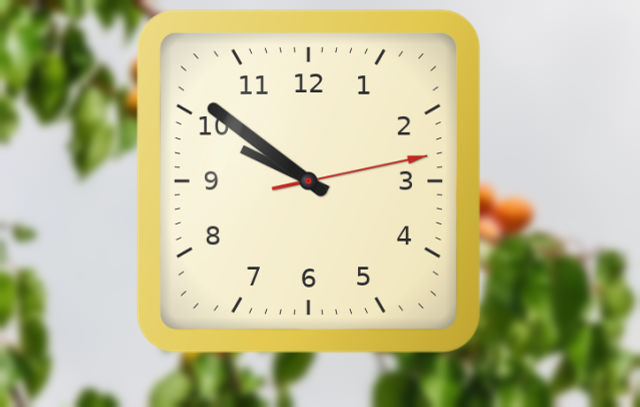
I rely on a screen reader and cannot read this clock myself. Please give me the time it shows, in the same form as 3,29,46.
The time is 9,51,13
